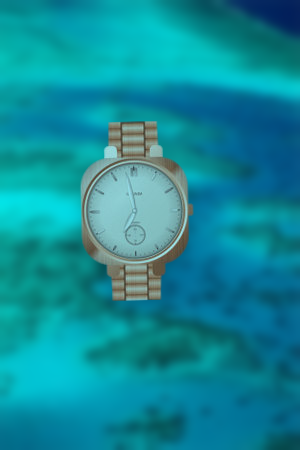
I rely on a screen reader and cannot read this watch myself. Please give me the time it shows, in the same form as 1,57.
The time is 6,58
